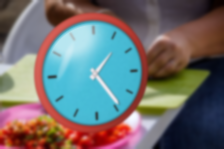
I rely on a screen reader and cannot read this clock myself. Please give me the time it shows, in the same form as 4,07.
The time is 1,24
